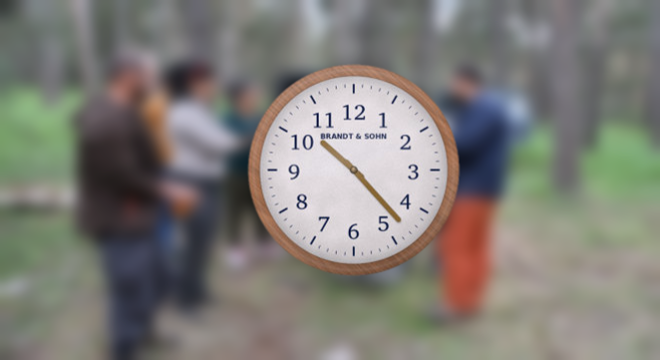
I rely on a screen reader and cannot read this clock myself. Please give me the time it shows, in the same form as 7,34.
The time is 10,23
